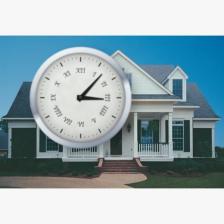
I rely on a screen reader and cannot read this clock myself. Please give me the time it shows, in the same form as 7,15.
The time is 3,07
